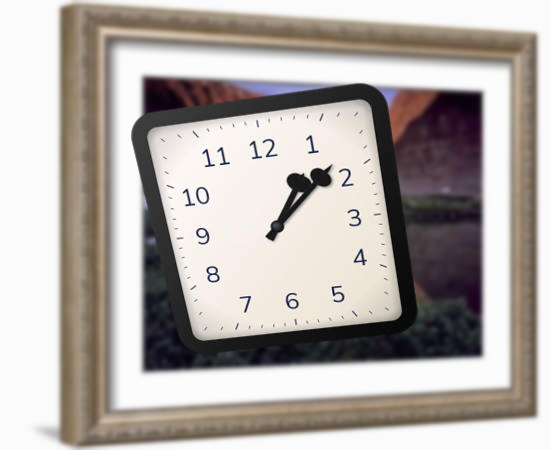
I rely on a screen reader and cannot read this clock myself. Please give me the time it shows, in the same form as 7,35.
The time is 1,08
